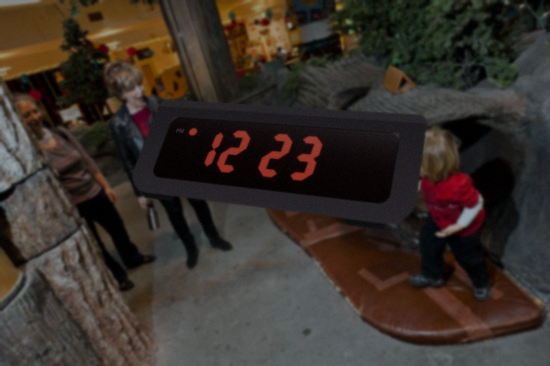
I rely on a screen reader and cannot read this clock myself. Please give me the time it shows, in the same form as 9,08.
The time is 12,23
